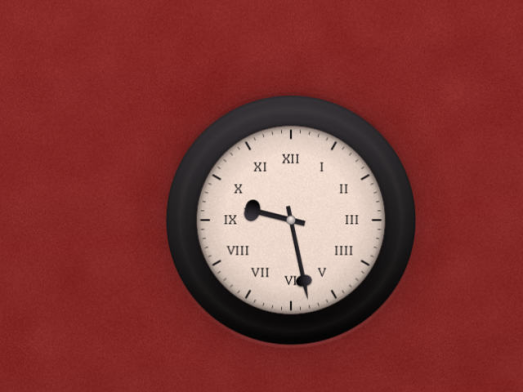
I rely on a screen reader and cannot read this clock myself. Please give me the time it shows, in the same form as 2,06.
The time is 9,28
